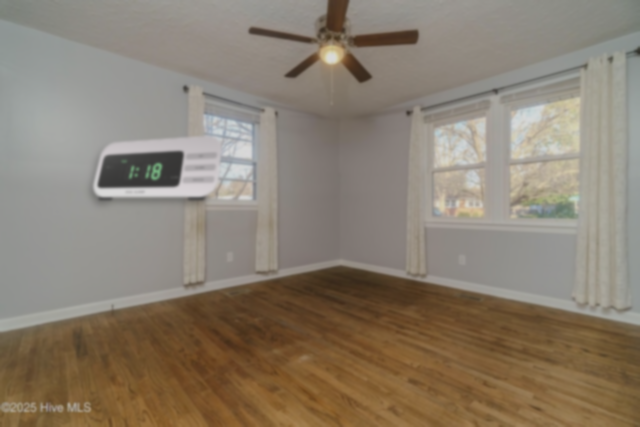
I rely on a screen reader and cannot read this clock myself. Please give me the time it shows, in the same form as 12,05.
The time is 1,18
